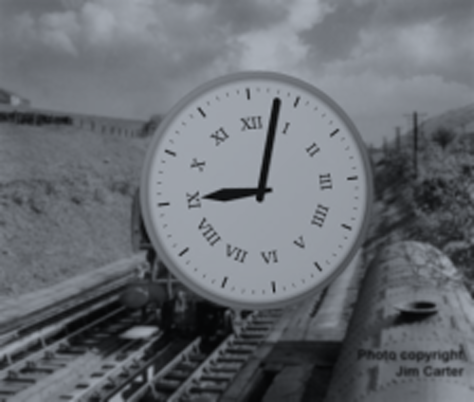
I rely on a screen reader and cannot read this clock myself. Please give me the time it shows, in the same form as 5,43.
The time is 9,03
